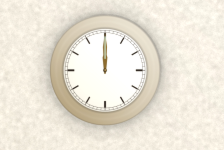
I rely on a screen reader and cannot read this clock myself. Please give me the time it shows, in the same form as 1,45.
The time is 12,00
